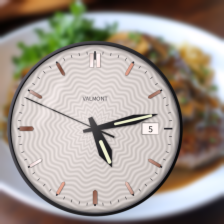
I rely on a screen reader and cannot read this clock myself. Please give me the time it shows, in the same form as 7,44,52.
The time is 5,12,49
